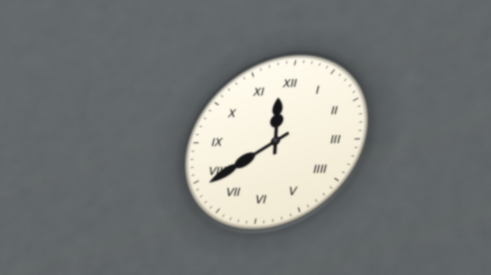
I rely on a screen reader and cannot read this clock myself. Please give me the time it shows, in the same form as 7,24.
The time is 11,39
